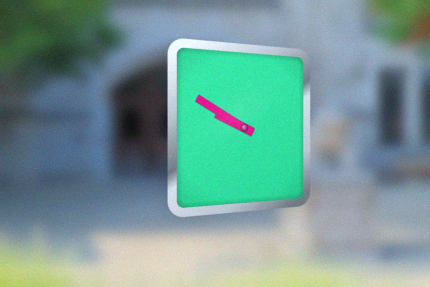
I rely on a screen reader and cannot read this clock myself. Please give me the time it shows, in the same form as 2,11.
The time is 9,50
